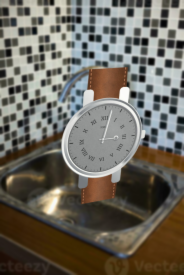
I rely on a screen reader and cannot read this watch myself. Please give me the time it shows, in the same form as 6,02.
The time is 3,02
